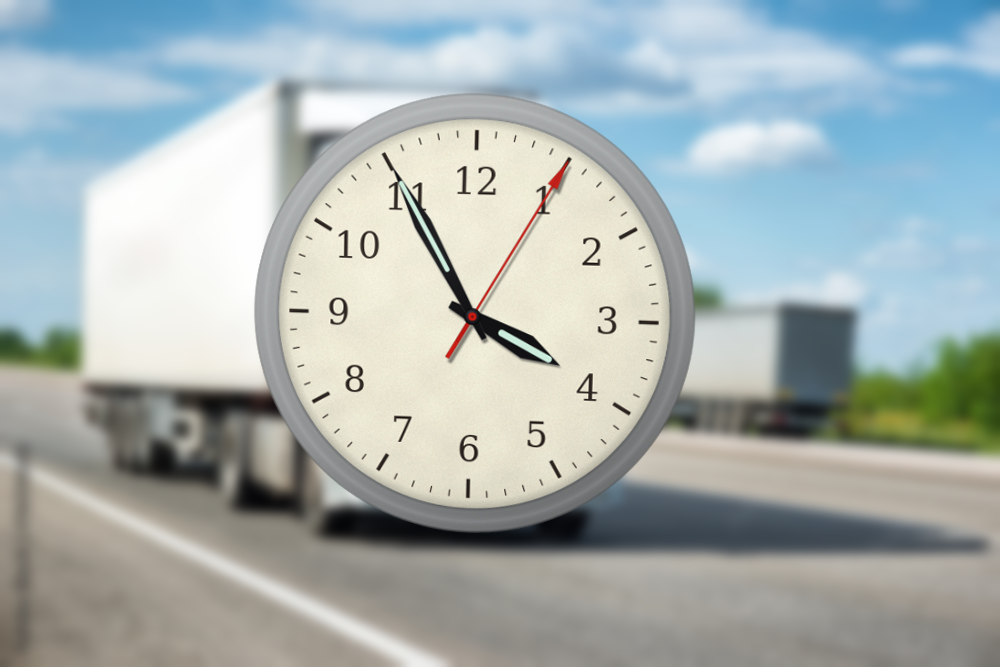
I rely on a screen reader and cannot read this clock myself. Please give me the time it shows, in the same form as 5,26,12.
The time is 3,55,05
